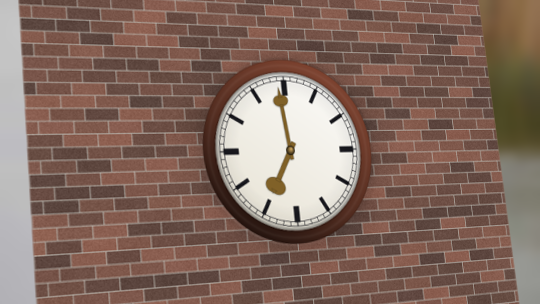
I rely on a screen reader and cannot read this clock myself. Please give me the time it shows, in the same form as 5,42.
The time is 6,59
